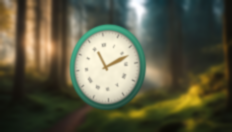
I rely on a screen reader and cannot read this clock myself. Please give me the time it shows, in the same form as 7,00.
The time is 11,12
